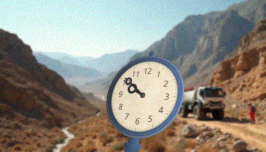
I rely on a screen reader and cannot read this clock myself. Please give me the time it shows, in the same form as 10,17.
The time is 9,51
